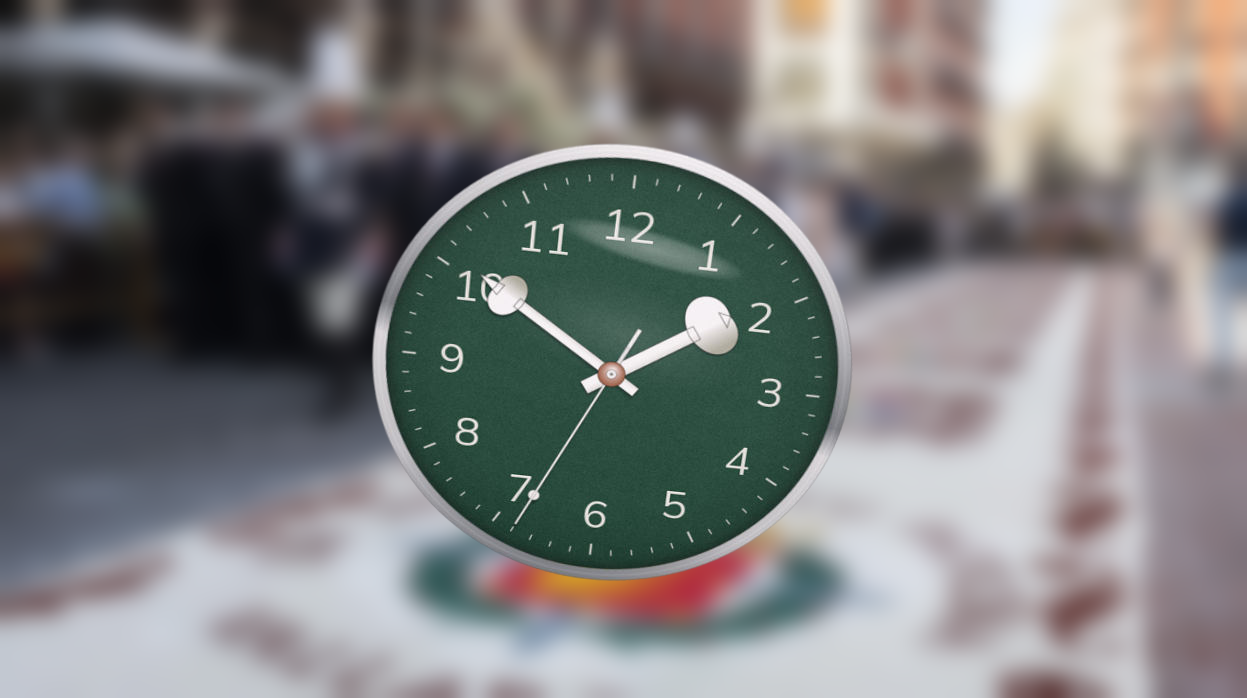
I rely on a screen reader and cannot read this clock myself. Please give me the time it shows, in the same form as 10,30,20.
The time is 1,50,34
